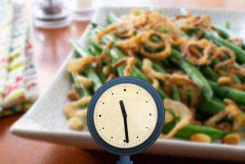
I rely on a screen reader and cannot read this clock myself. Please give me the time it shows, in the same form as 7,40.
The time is 11,29
